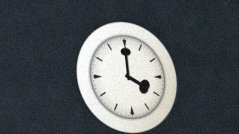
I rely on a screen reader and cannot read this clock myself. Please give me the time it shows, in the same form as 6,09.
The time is 4,00
